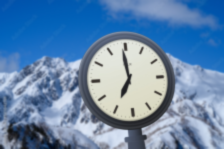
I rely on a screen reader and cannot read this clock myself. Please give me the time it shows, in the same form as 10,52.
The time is 6,59
